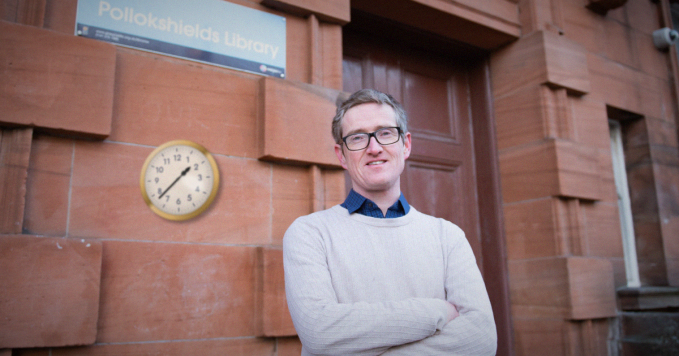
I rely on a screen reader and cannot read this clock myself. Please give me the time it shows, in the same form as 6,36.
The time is 1,38
